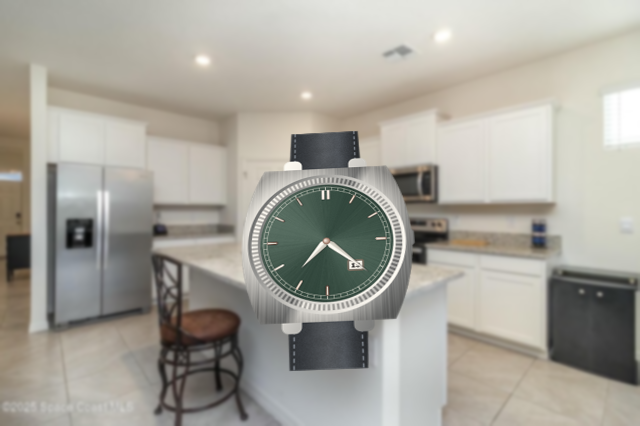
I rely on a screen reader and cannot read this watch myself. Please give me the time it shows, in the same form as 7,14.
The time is 7,22
